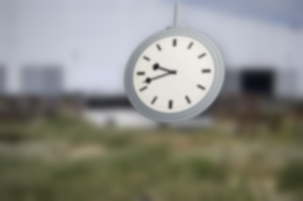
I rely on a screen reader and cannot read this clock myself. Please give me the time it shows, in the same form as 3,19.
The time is 9,42
